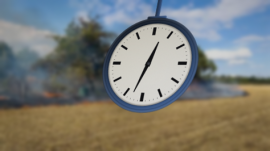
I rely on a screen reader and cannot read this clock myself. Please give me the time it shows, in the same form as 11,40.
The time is 12,33
